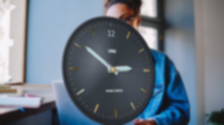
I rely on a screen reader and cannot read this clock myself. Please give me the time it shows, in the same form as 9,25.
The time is 2,51
